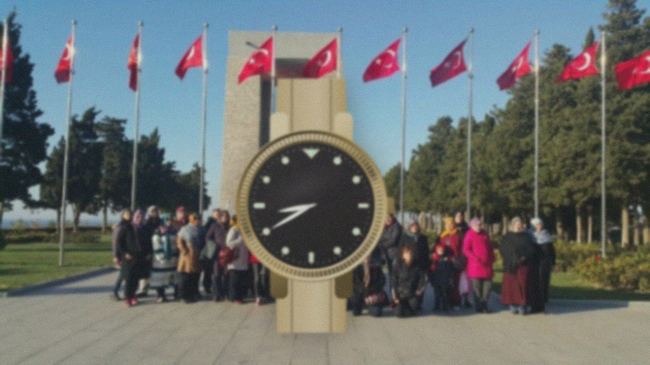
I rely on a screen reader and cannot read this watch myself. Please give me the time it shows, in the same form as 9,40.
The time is 8,40
